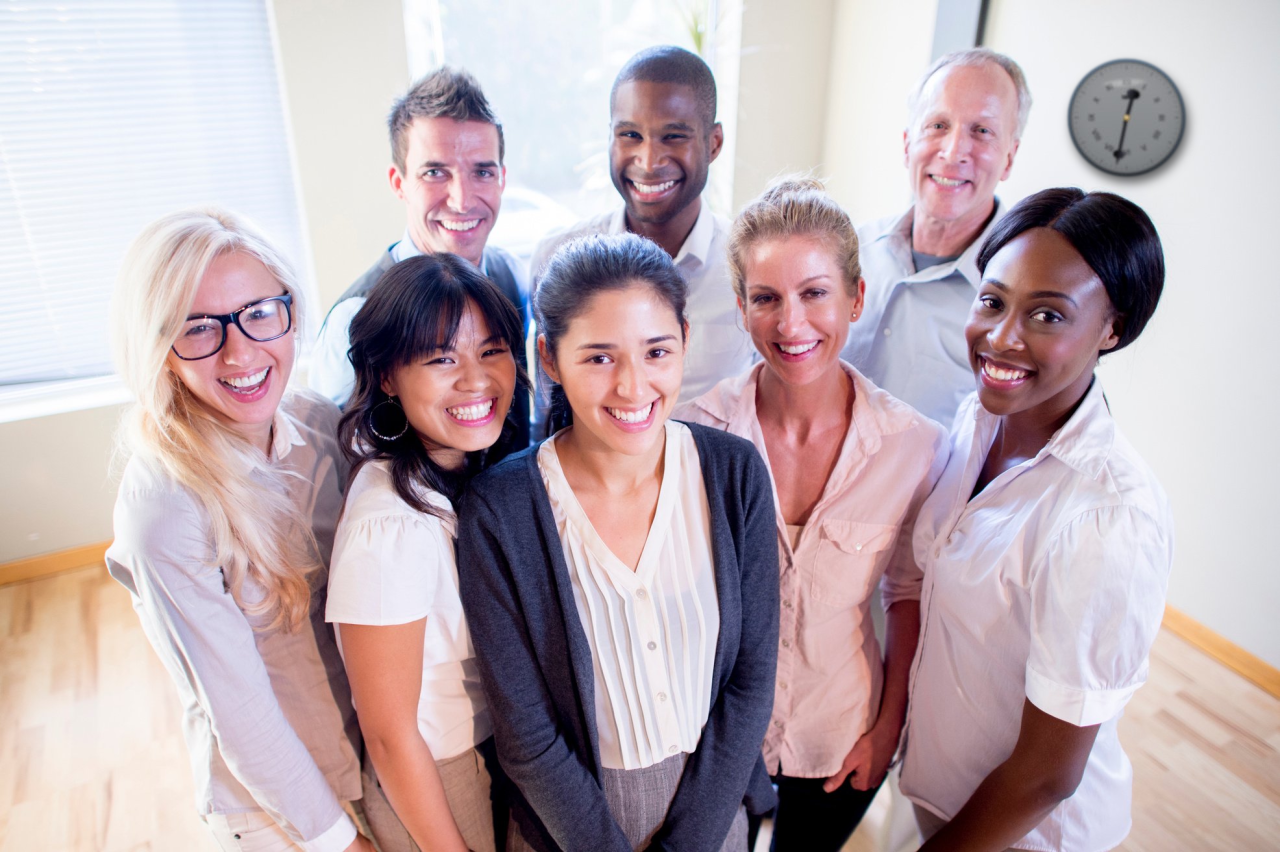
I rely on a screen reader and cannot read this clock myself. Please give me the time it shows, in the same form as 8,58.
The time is 12,32
